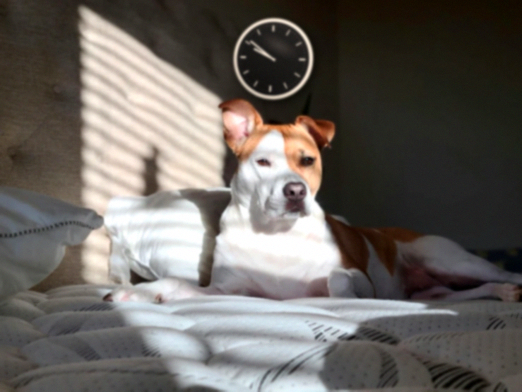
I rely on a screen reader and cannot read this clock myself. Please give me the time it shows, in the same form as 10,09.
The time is 9,51
